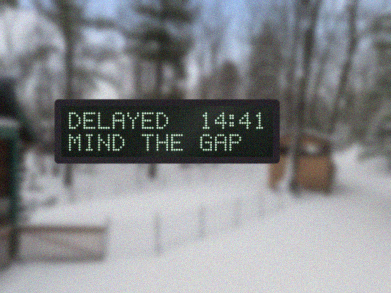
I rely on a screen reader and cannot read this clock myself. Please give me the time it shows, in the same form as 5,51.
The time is 14,41
